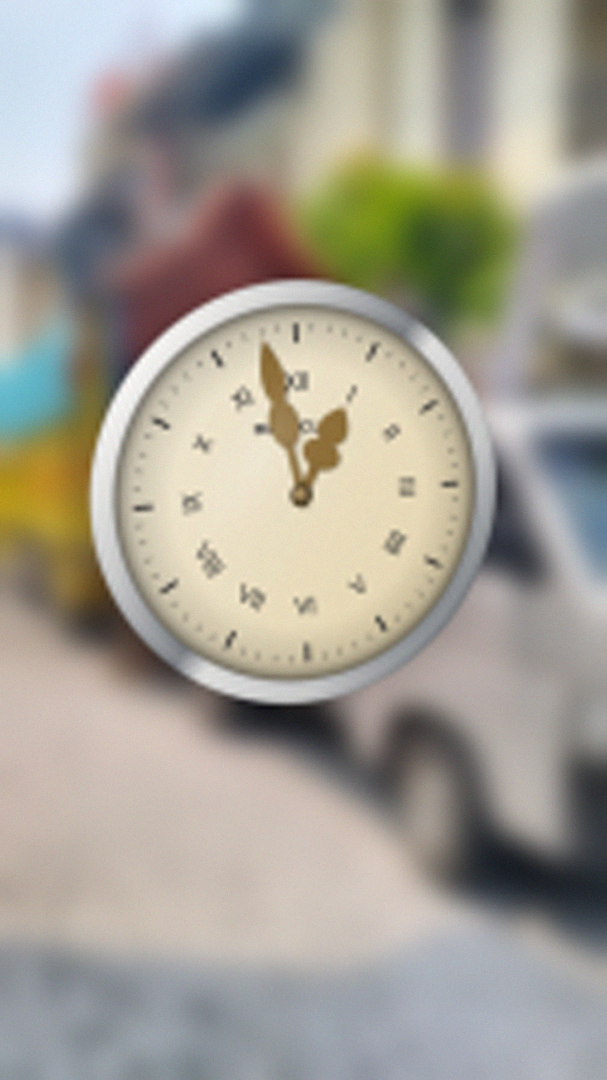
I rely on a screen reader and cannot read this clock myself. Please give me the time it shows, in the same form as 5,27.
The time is 12,58
